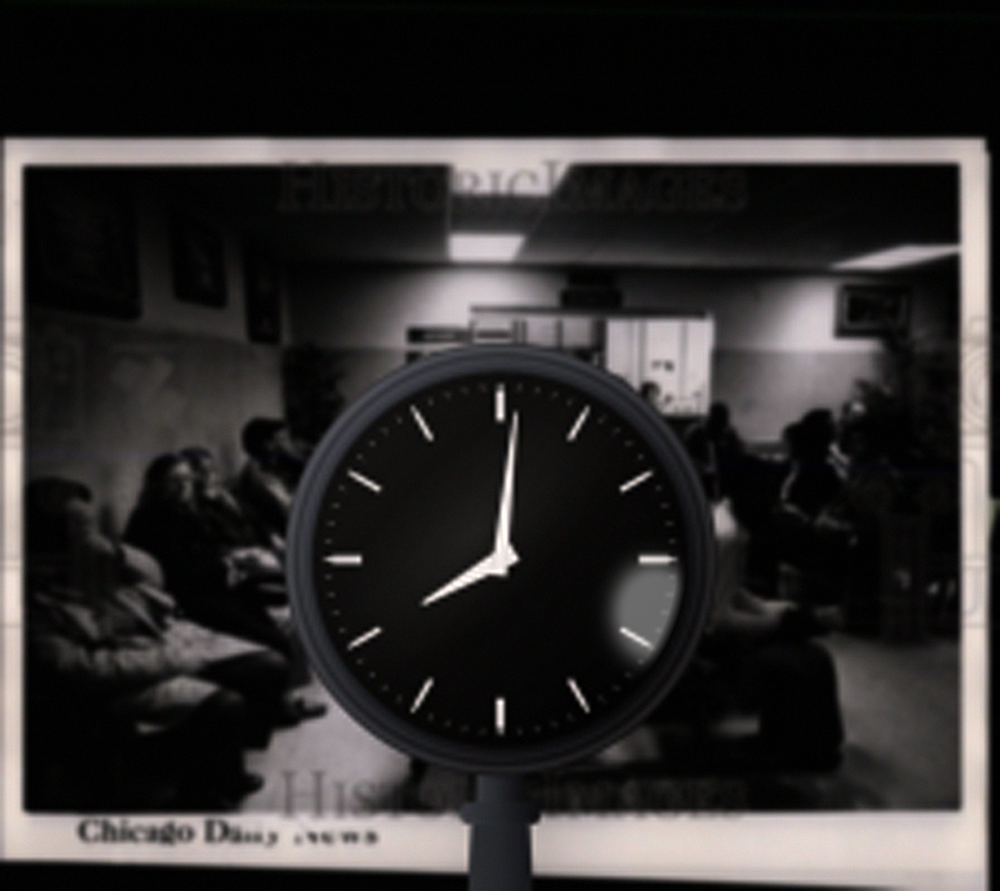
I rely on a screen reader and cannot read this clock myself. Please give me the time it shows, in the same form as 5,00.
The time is 8,01
